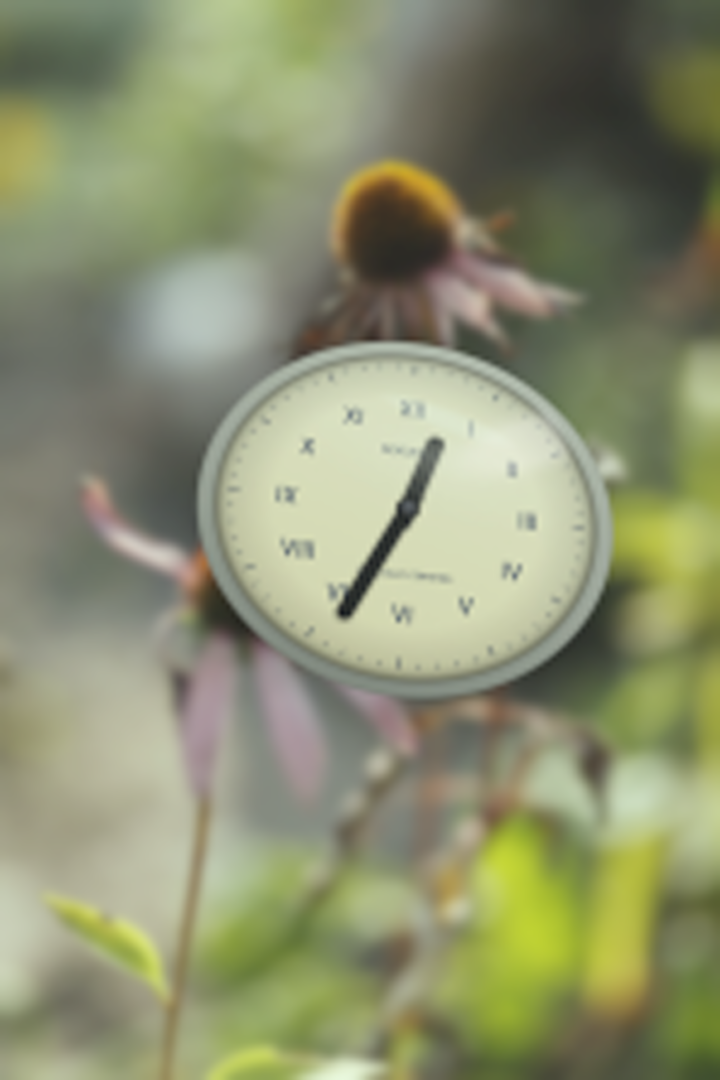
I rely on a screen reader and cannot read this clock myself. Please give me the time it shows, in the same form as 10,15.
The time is 12,34
